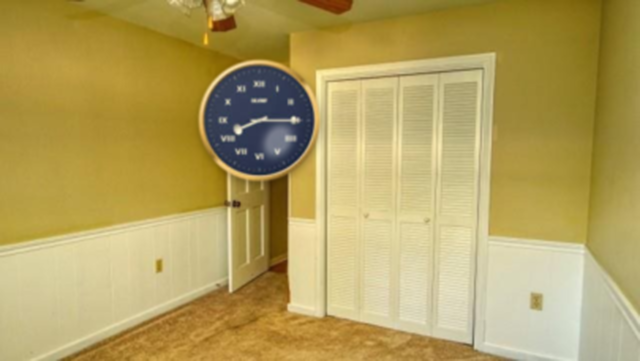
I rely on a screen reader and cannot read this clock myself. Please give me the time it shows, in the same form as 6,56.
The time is 8,15
